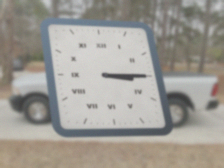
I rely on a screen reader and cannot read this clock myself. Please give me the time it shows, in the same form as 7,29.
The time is 3,15
